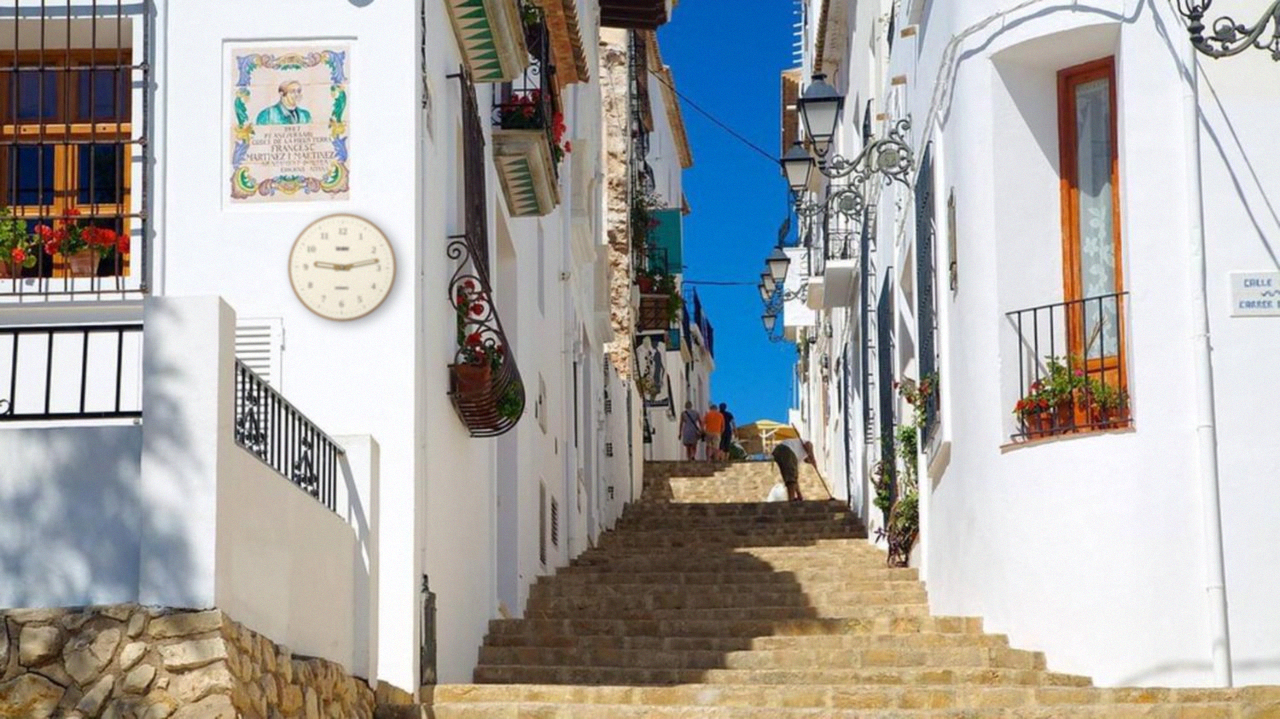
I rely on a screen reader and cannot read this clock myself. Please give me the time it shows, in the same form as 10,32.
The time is 9,13
